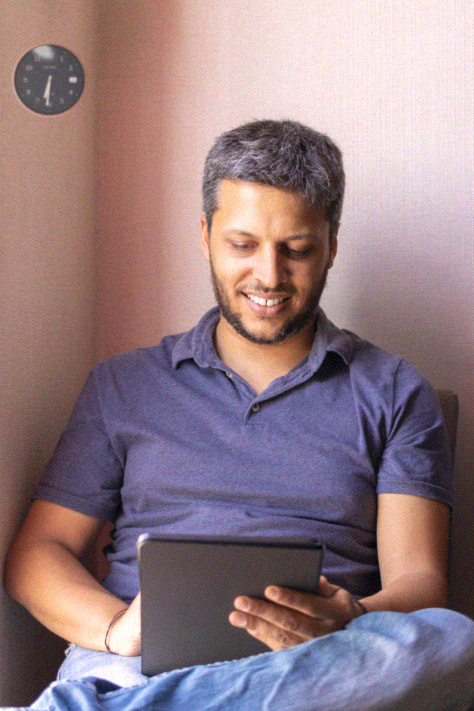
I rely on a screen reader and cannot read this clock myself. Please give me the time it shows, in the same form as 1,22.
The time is 6,31
